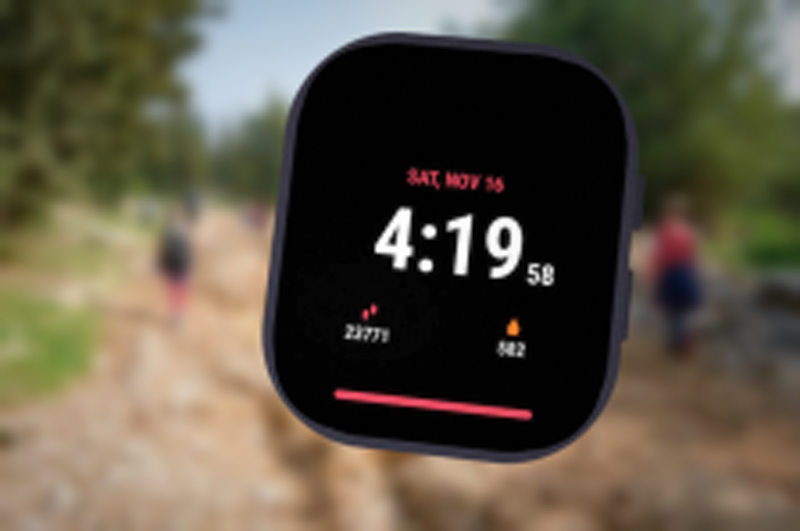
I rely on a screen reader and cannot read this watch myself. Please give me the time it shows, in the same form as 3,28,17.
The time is 4,19,58
